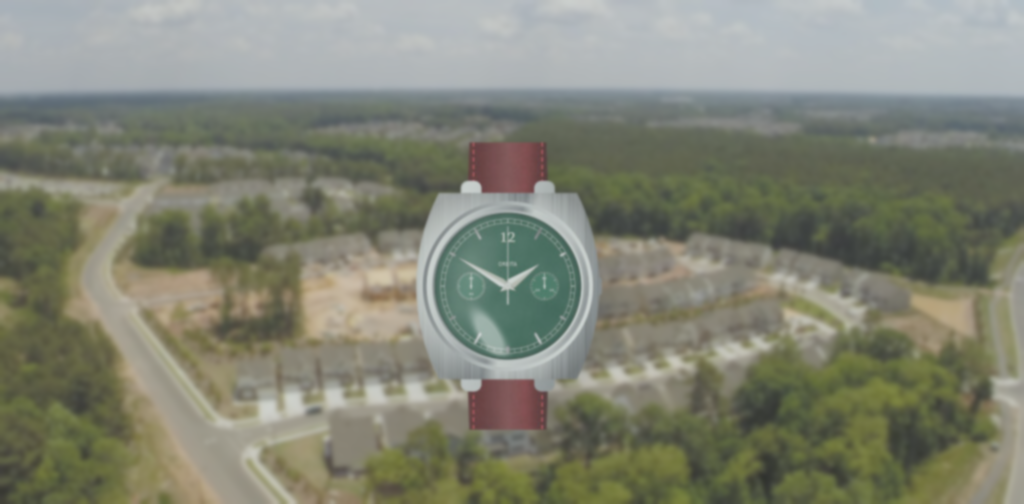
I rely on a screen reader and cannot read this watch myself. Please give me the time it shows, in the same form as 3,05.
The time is 1,50
